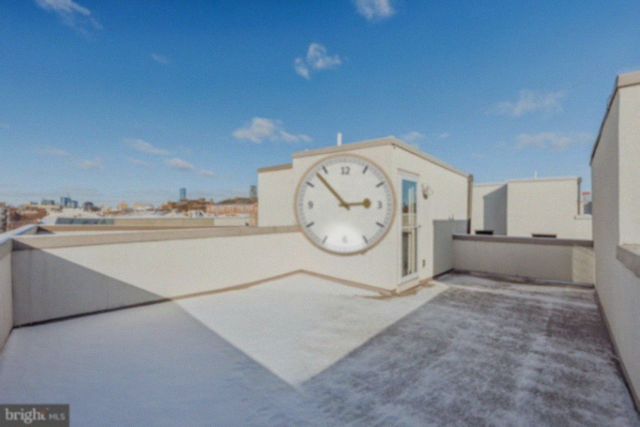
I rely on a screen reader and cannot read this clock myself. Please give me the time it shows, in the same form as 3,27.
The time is 2,53
